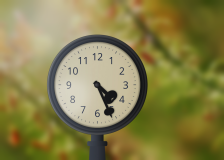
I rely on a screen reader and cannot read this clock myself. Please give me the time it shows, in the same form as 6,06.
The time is 4,26
